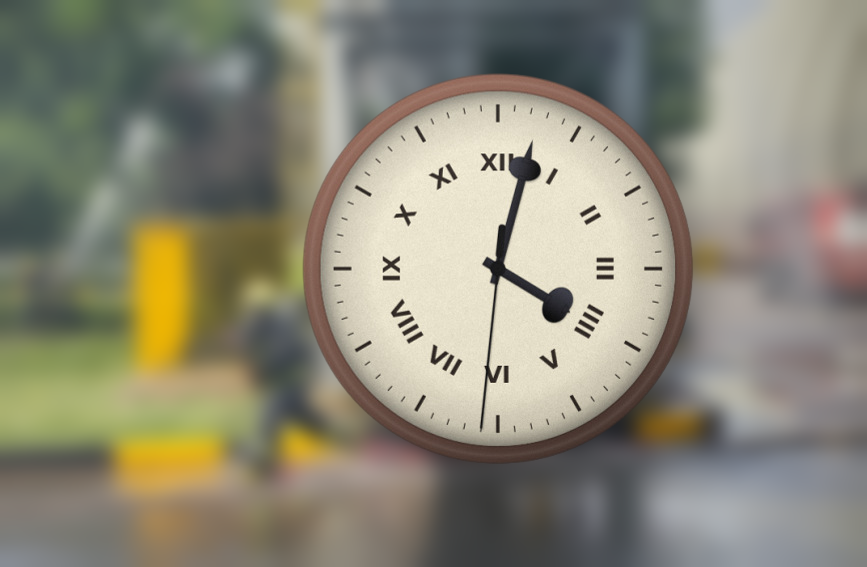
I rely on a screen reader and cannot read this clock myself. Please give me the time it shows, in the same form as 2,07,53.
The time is 4,02,31
